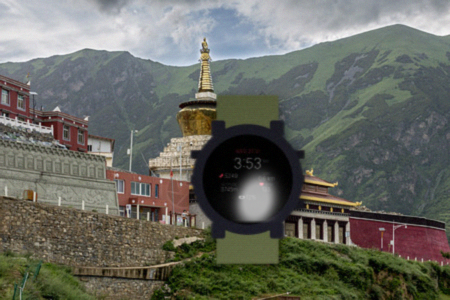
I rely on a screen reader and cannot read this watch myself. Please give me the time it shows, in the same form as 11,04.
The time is 3,53
